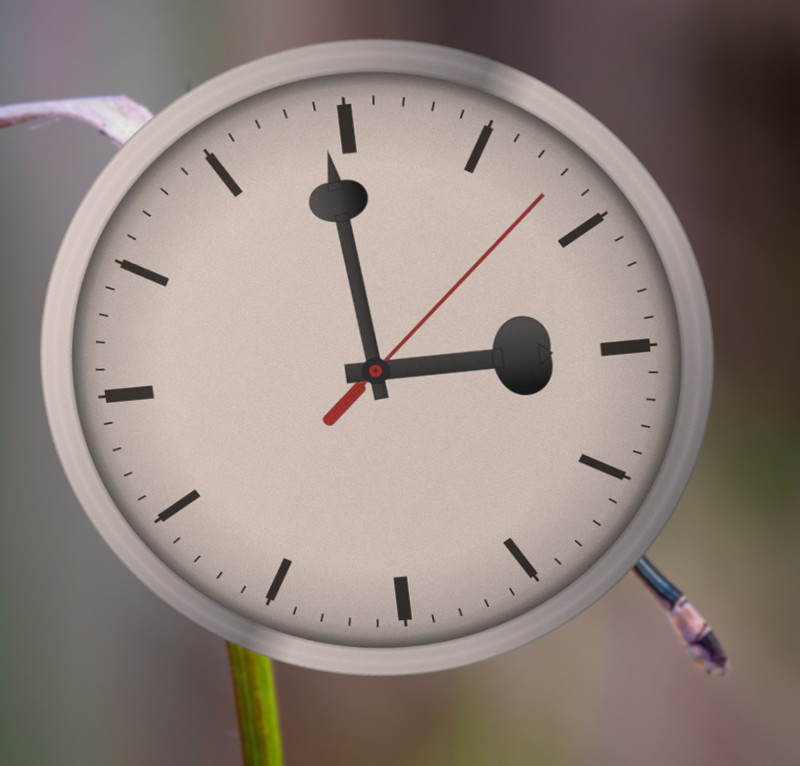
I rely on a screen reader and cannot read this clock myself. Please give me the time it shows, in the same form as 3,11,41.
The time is 2,59,08
